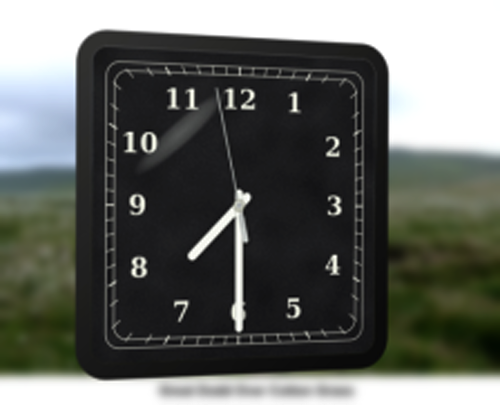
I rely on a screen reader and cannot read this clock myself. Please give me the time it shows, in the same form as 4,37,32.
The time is 7,29,58
